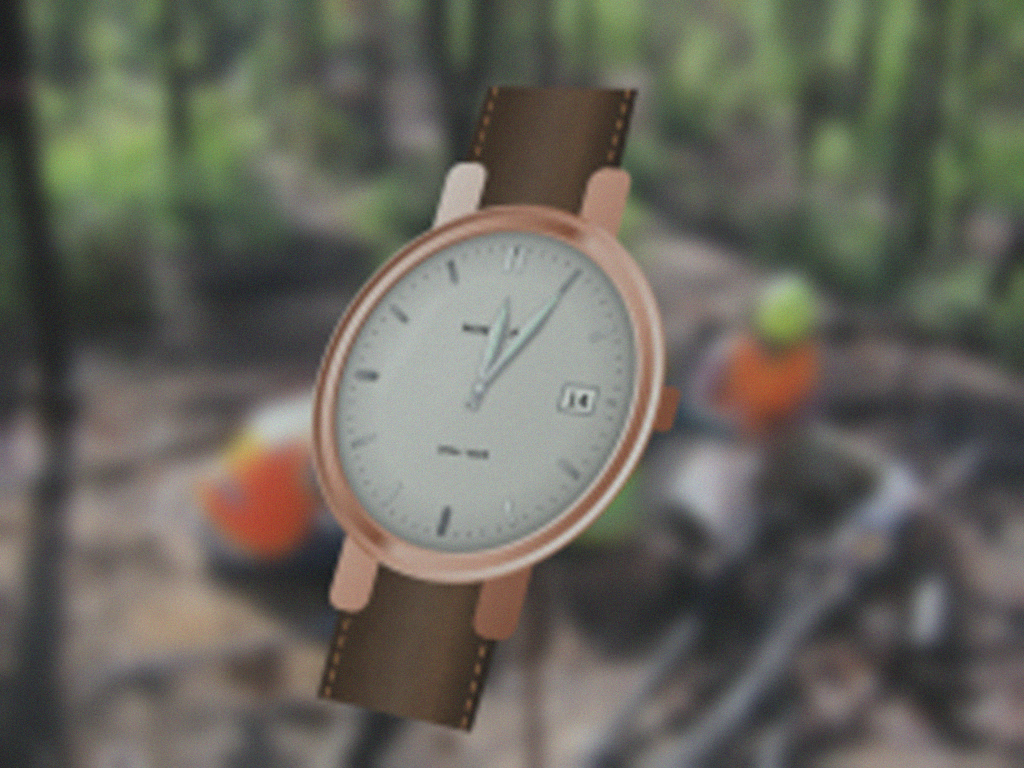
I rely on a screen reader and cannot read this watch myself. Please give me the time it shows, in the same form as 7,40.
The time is 12,05
